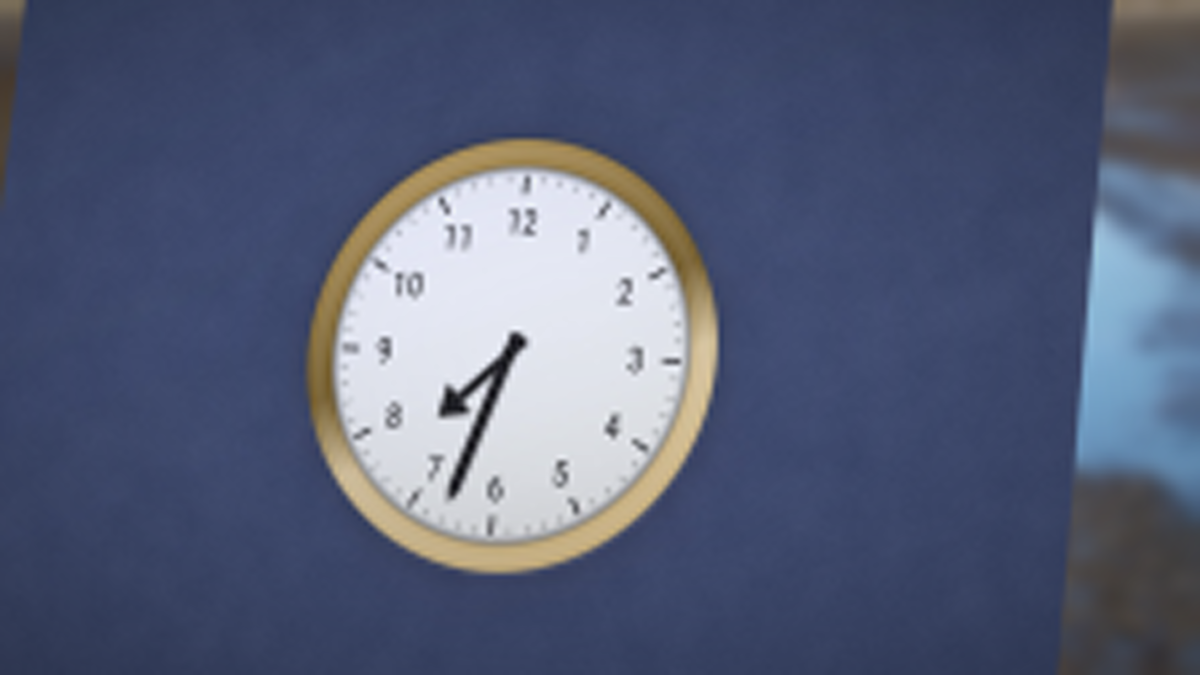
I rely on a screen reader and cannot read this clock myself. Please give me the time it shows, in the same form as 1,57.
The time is 7,33
